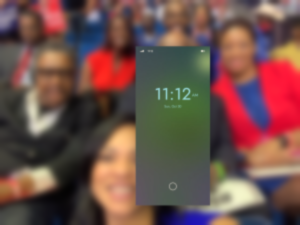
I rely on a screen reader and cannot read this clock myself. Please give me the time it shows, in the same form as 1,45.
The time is 11,12
